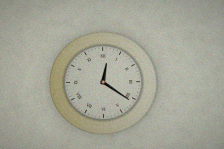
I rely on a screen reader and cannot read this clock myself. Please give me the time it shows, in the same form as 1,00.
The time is 12,21
